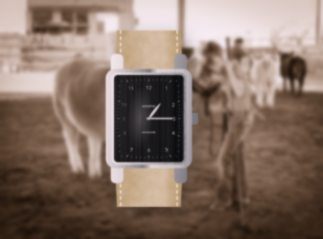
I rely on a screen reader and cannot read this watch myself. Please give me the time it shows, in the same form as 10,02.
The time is 1,15
